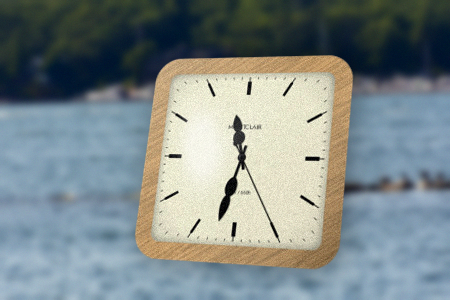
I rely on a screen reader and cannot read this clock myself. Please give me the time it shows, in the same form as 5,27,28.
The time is 11,32,25
